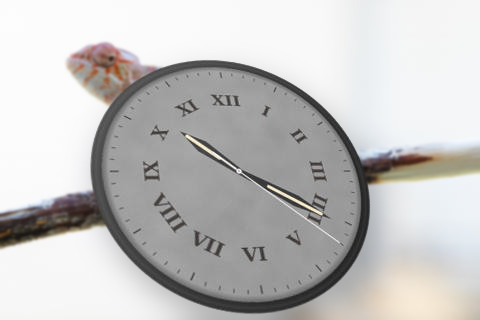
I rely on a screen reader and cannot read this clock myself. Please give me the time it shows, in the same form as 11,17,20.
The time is 10,20,22
